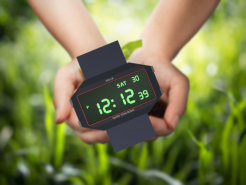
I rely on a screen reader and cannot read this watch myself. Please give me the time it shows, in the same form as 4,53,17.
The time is 12,12,39
